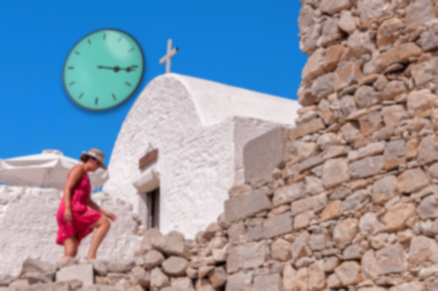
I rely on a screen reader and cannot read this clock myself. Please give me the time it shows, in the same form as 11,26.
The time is 3,16
